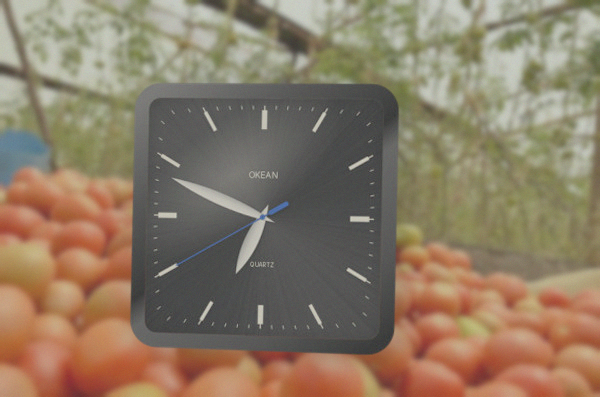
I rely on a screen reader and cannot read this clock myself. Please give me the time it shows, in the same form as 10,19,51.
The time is 6,48,40
